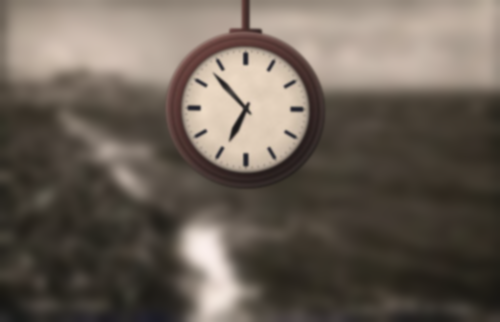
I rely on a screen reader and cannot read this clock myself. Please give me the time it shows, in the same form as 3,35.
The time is 6,53
